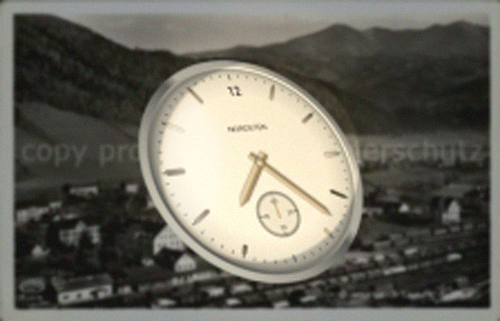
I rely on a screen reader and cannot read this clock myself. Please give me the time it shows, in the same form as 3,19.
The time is 7,23
